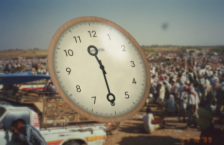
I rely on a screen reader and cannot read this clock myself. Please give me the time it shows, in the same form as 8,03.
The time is 11,30
